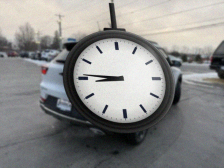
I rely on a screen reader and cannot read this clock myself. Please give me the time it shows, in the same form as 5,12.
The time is 8,46
